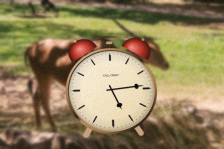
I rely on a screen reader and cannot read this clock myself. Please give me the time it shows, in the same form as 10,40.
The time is 5,14
